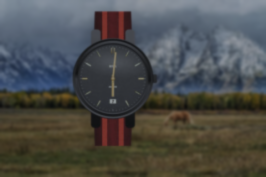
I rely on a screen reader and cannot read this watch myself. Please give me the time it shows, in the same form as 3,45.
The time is 6,01
